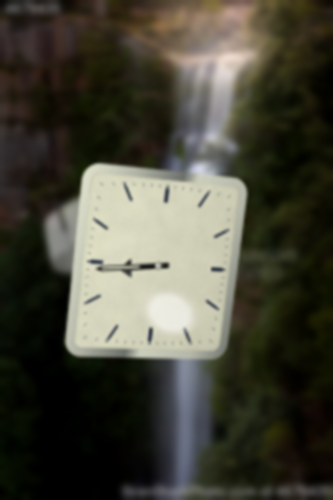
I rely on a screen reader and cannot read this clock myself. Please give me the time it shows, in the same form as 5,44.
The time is 8,44
